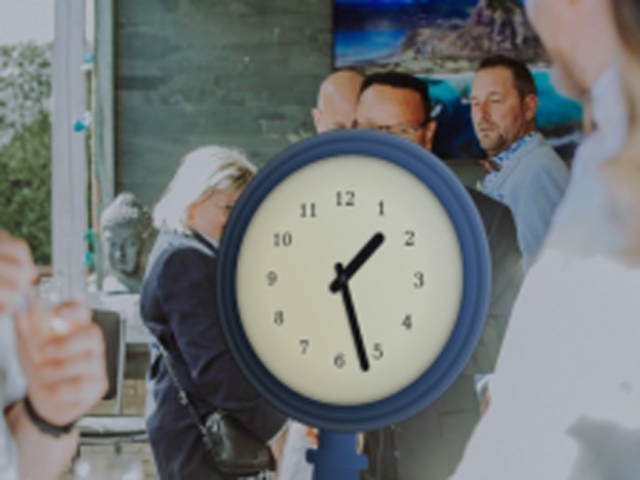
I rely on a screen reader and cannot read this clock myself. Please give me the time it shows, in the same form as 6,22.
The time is 1,27
